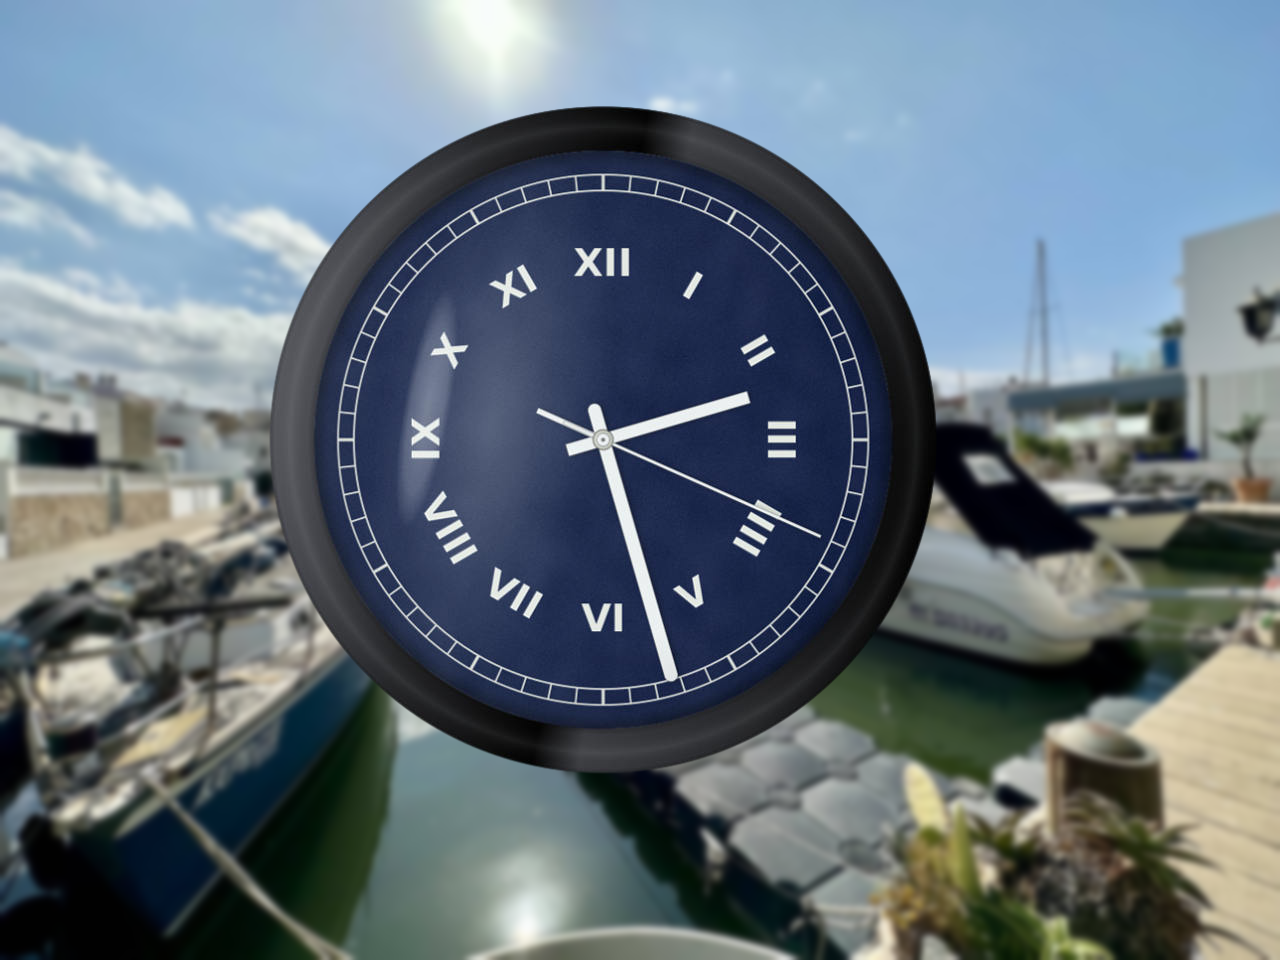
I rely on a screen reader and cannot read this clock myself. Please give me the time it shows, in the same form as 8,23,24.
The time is 2,27,19
